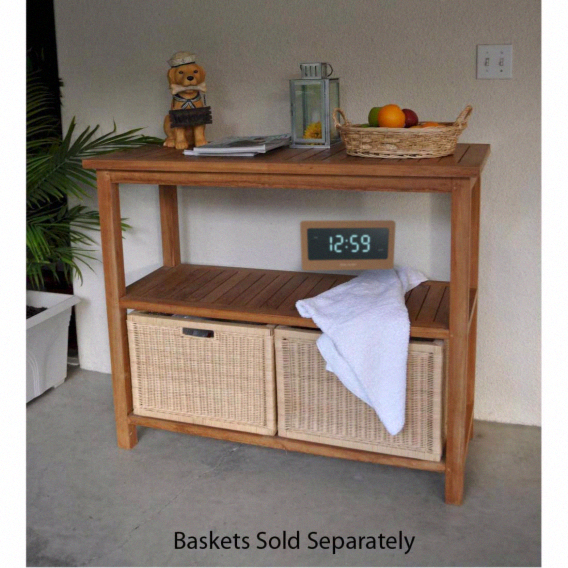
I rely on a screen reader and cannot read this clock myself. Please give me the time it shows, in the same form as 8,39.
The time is 12,59
